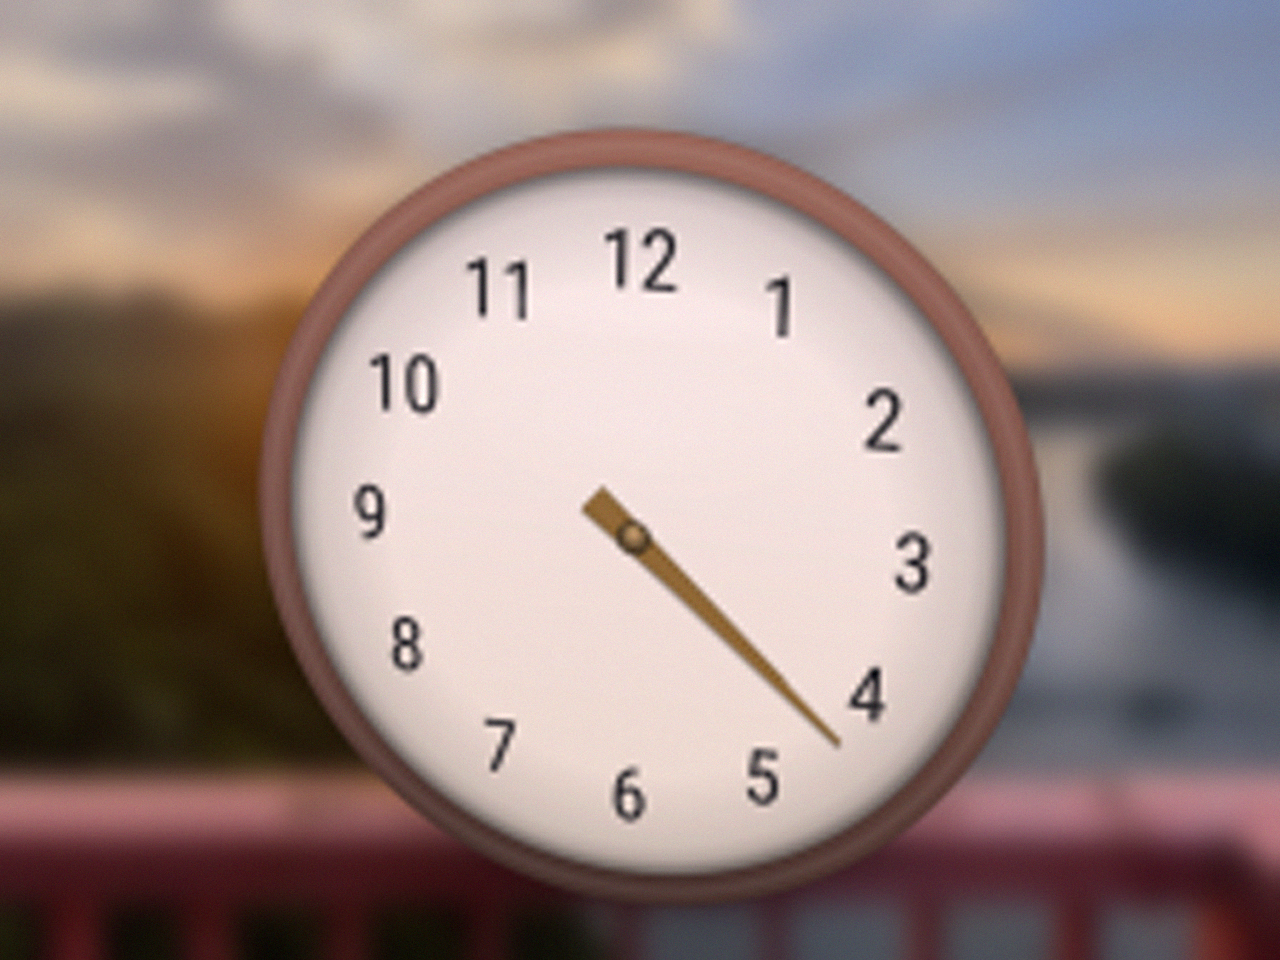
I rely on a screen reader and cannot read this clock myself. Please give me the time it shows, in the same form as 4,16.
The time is 4,22
